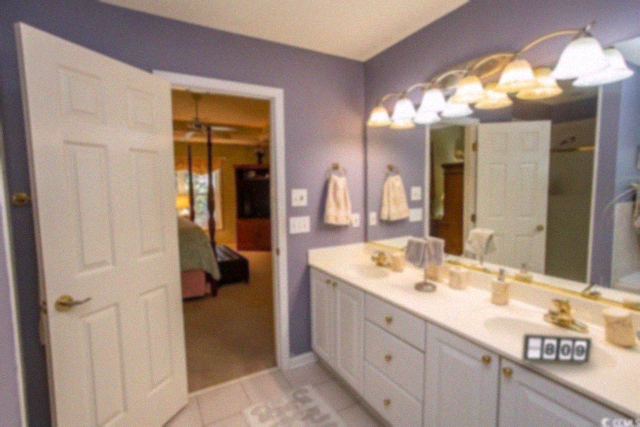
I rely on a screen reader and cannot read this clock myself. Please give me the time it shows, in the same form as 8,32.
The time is 8,09
